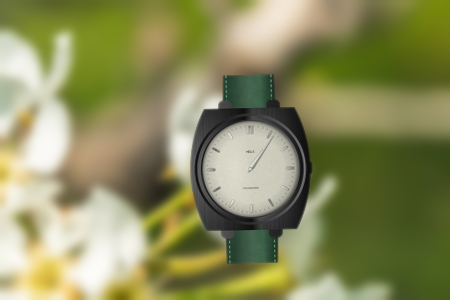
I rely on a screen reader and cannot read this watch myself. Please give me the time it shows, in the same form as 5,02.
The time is 1,06
